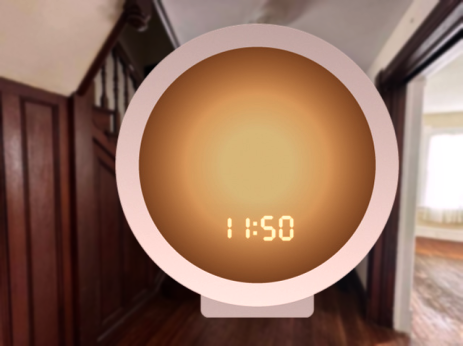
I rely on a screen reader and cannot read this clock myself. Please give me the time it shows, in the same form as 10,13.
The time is 11,50
